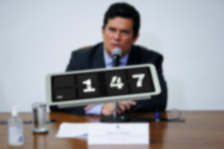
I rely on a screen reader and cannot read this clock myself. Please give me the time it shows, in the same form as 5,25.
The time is 1,47
